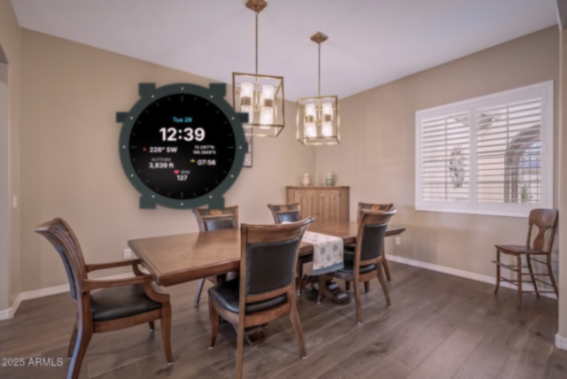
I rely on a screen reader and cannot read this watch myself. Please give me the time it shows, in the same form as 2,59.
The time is 12,39
